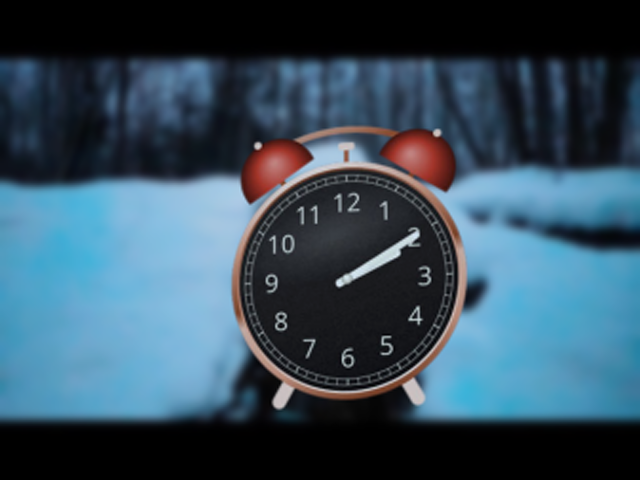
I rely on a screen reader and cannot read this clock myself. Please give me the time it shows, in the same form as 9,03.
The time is 2,10
